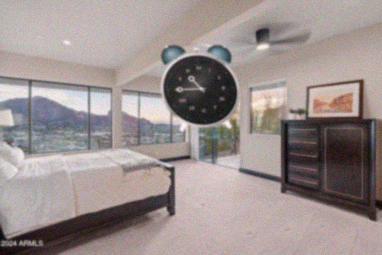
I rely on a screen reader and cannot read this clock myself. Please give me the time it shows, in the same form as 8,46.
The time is 10,45
